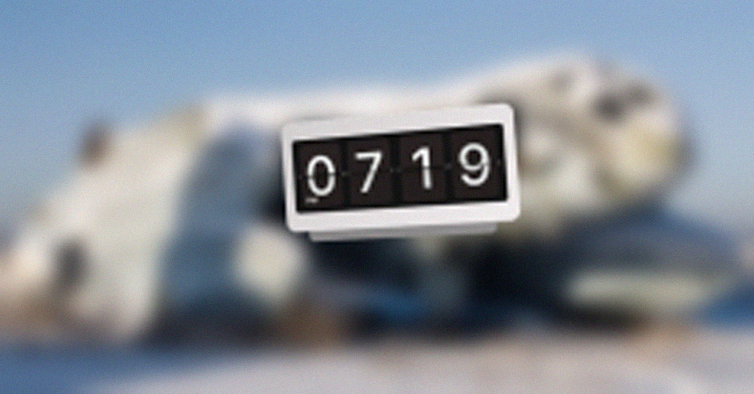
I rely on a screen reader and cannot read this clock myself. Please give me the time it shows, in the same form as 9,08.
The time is 7,19
